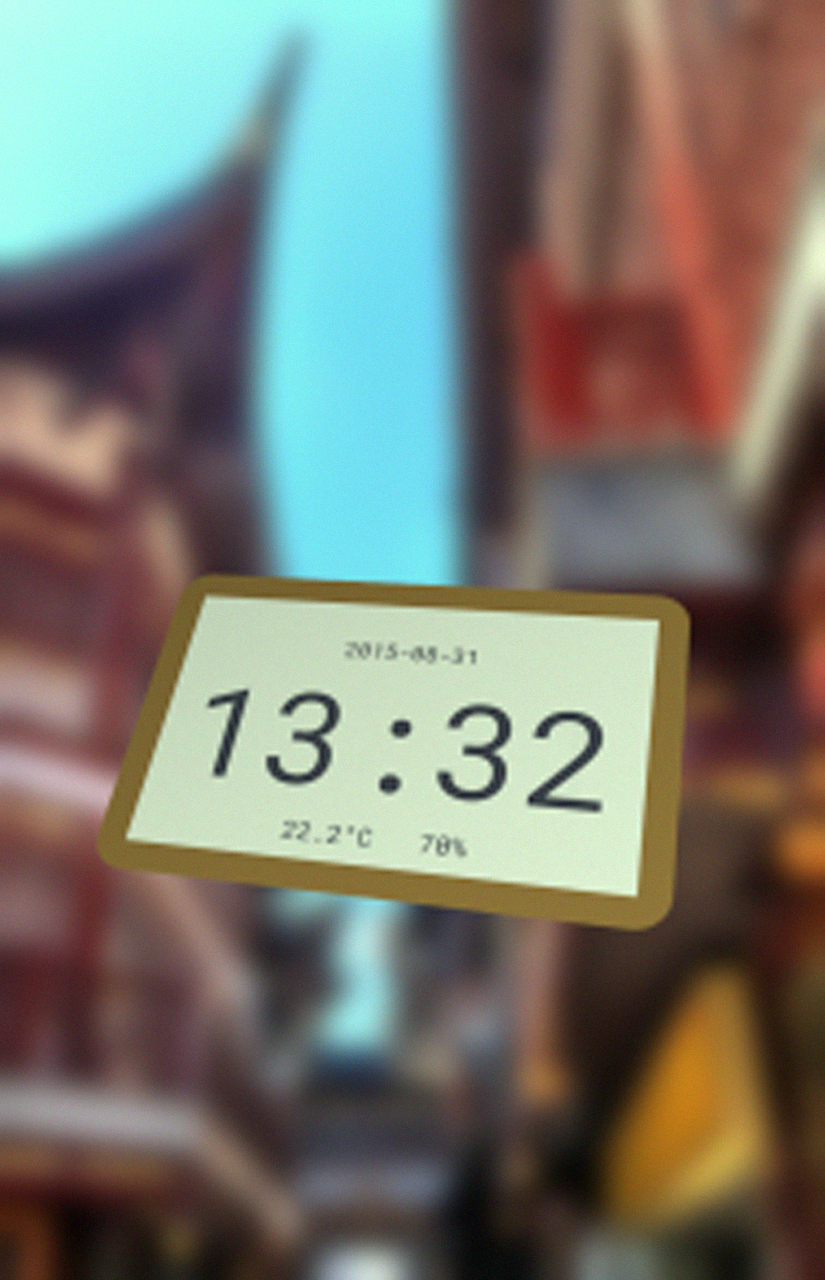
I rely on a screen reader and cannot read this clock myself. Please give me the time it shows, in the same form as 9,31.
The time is 13,32
